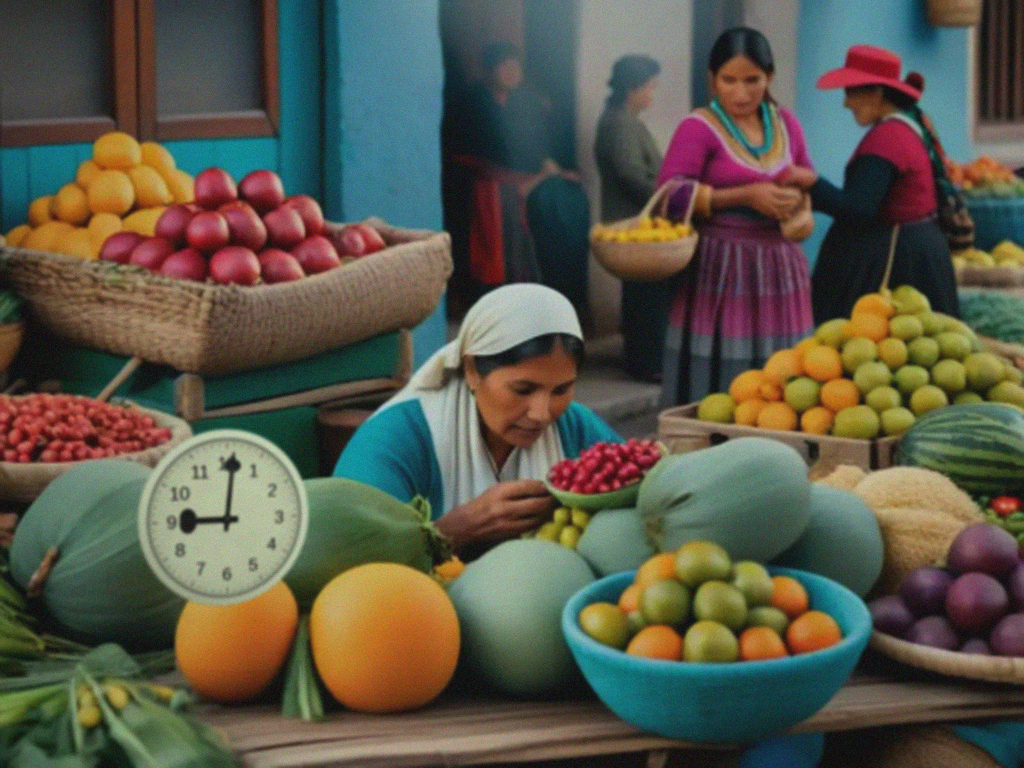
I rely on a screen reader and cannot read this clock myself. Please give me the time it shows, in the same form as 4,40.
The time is 9,01
